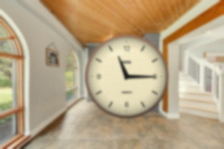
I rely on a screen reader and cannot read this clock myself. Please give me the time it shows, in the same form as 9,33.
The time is 11,15
